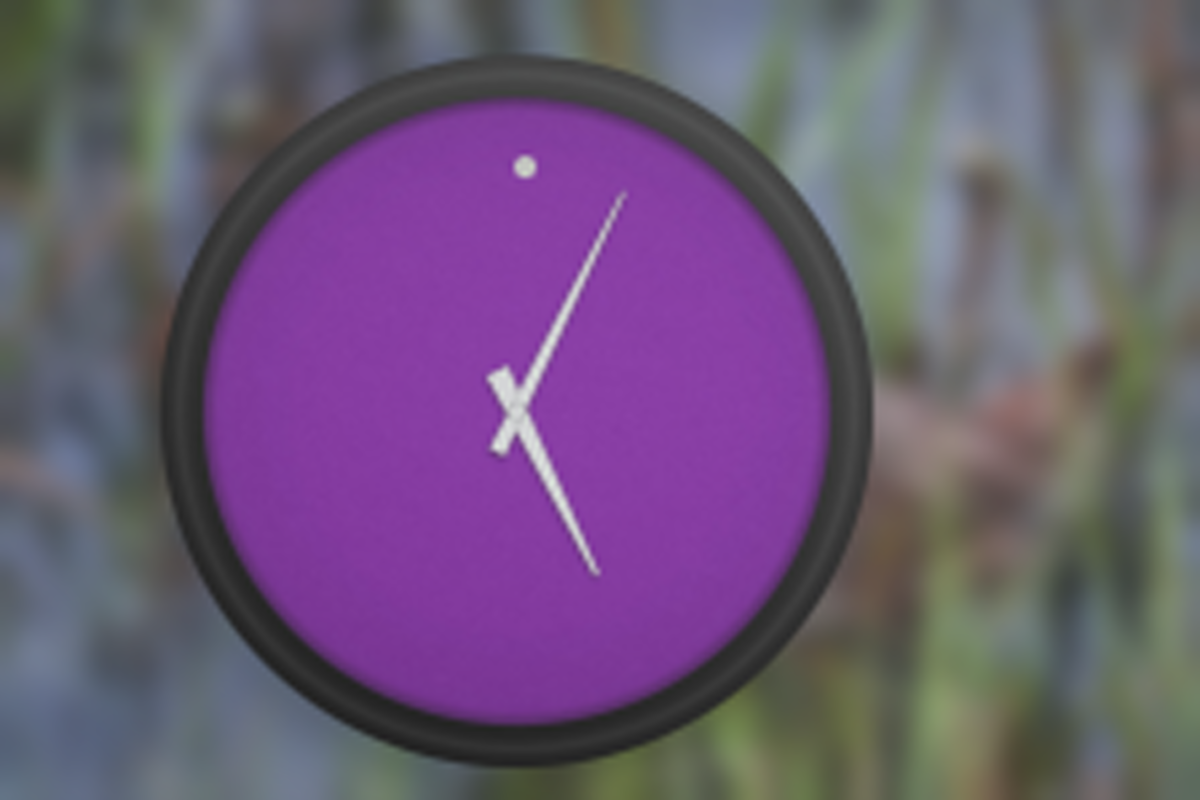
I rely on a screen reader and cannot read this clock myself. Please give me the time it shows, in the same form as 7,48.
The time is 5,04
